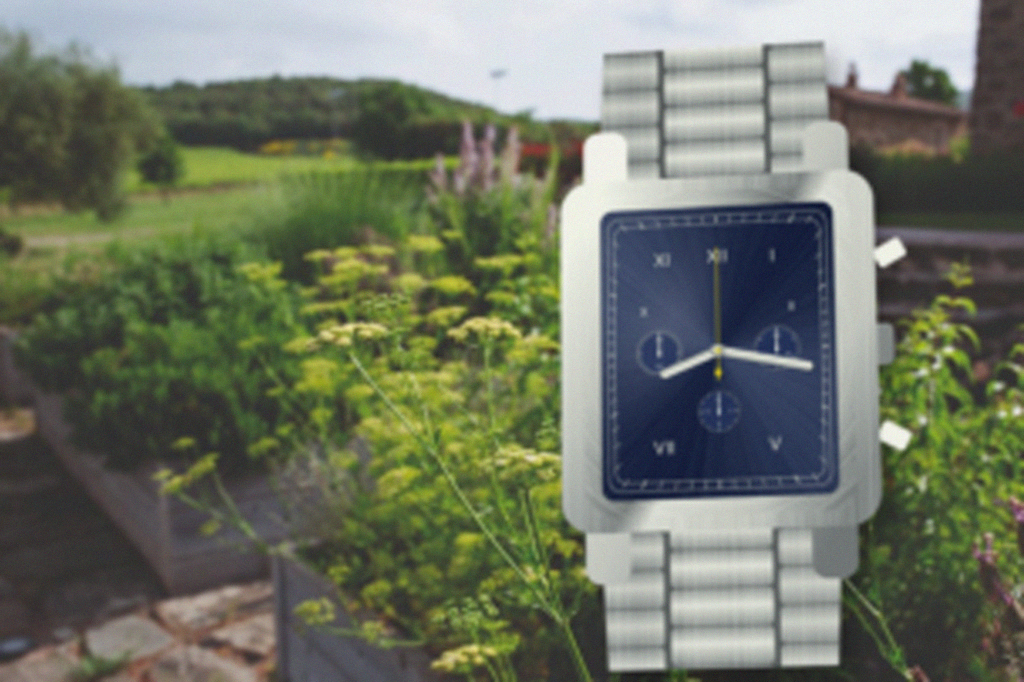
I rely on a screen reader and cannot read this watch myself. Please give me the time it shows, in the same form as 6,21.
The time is 8,17
